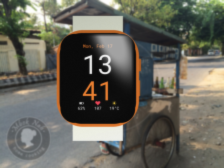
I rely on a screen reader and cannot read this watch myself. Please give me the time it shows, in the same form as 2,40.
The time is 13,41
